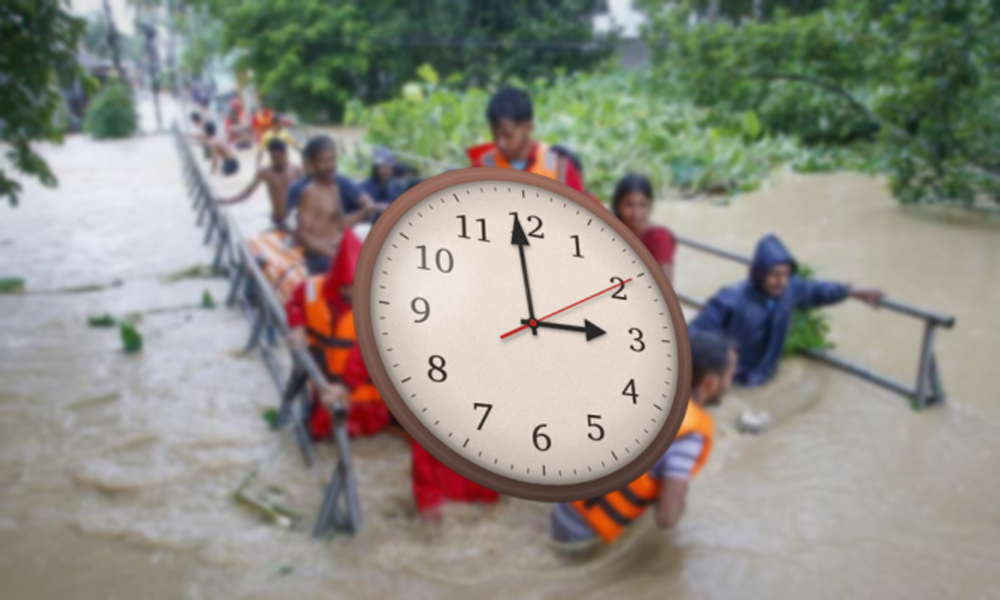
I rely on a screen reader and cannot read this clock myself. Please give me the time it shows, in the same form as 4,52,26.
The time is 2,59,10
